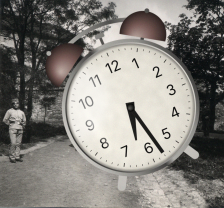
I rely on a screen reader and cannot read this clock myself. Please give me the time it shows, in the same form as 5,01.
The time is 6,28
